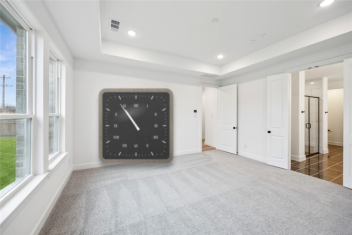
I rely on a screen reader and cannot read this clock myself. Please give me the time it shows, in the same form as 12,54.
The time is 10,54
